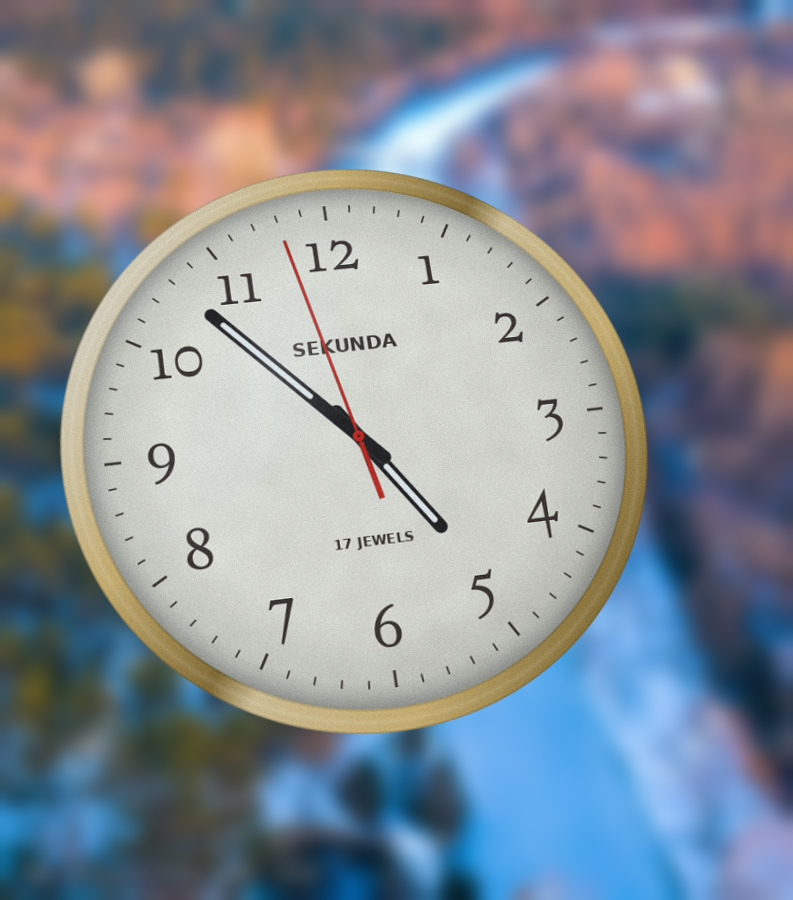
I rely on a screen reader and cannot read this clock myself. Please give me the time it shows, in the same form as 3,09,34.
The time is 4,52,58
